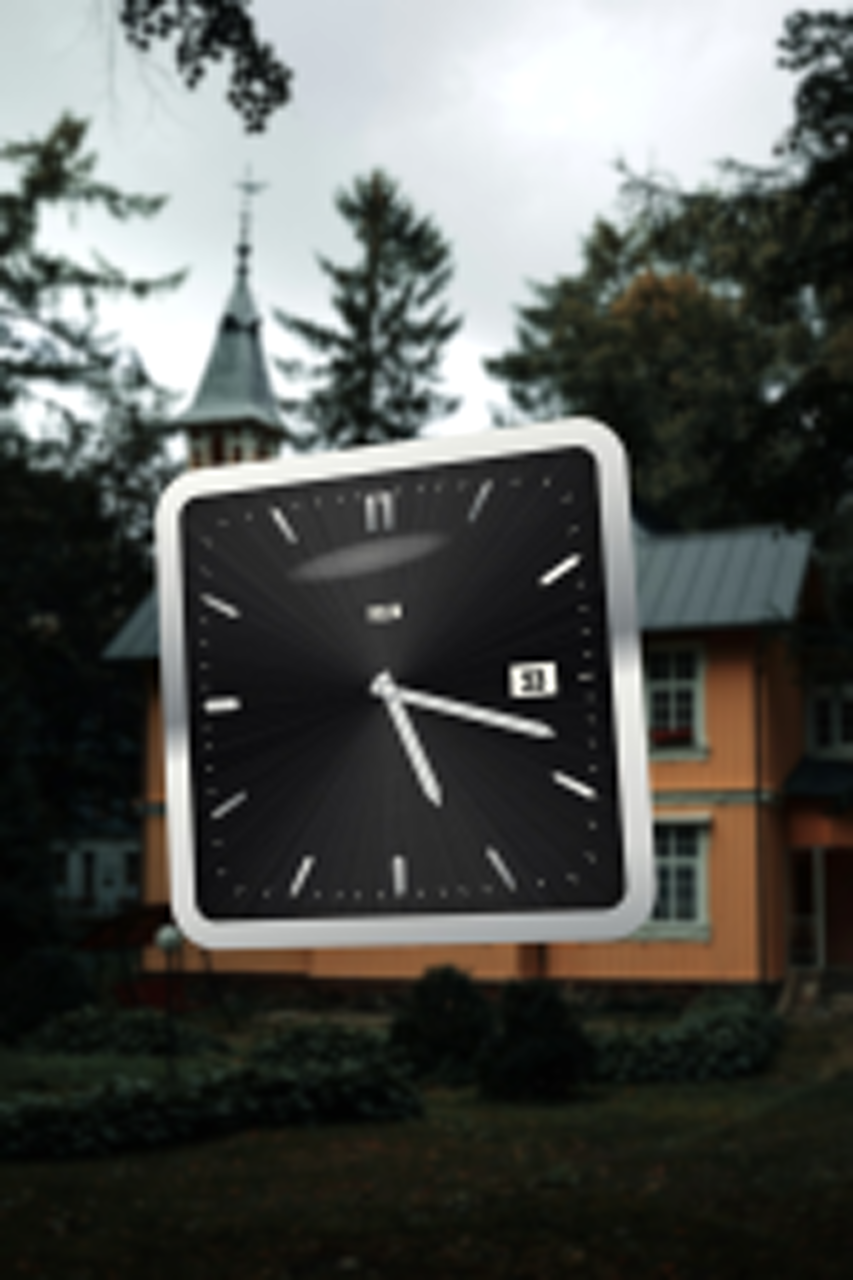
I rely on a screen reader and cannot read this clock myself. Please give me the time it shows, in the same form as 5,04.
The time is 5,18
